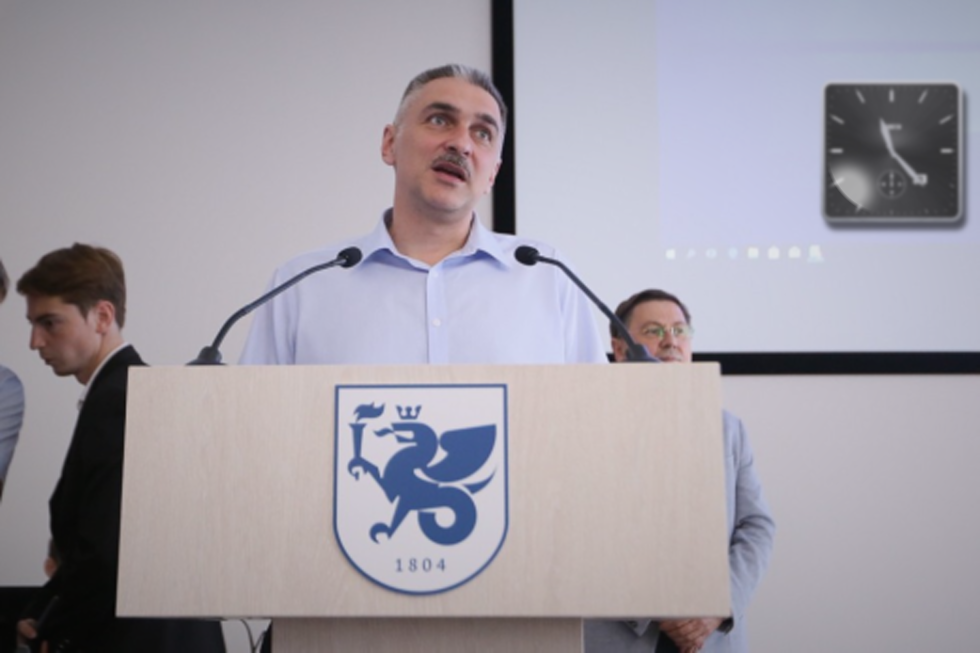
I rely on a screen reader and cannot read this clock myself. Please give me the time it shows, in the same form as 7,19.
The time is 11,23
